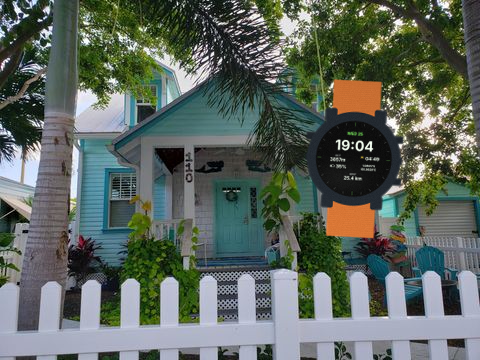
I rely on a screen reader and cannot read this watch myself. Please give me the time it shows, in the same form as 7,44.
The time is 19,04
